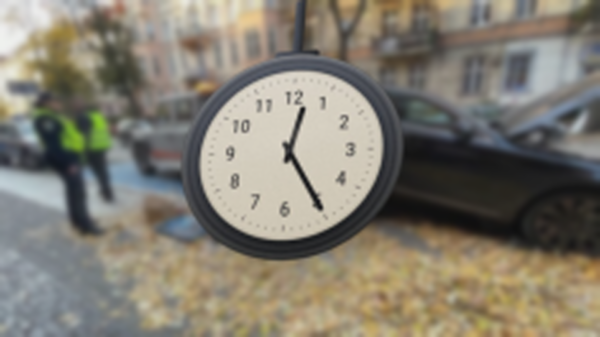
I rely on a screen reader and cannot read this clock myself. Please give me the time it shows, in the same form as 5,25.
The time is 12,25
